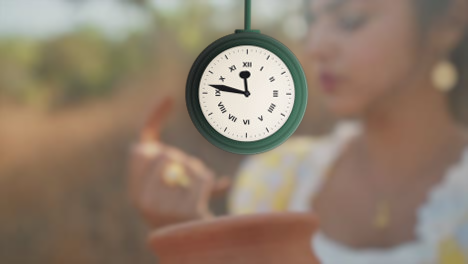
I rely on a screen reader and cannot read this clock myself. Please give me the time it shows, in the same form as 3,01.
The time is 11,47
